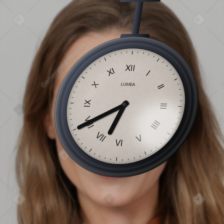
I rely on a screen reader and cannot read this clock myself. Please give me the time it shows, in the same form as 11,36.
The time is 6,40
